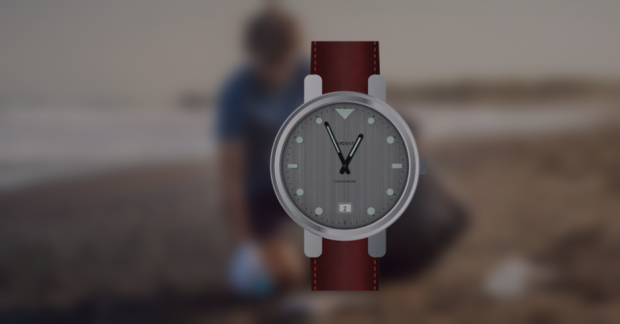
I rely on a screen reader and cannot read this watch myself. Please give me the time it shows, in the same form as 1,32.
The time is 12,56
